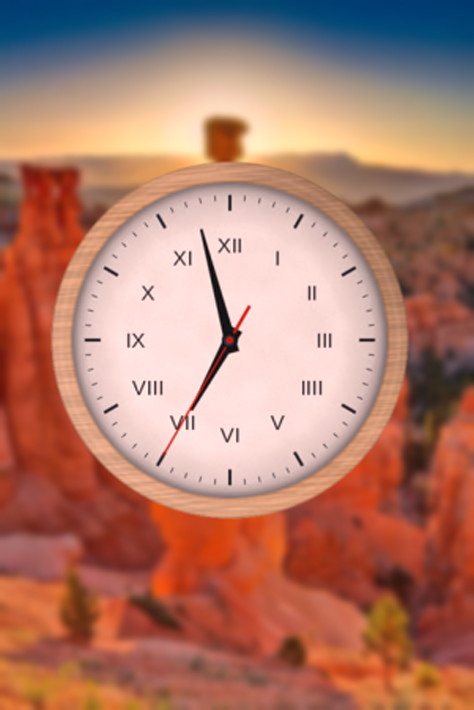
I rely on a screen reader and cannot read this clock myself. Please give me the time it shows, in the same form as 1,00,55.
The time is 6,57,35
